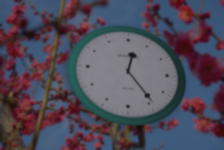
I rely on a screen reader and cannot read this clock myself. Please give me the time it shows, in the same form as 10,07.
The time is 12,24
